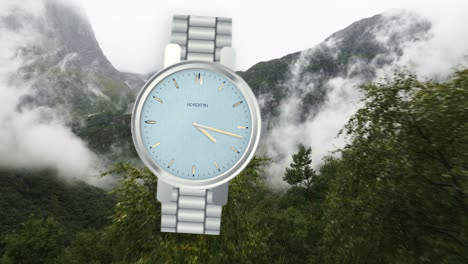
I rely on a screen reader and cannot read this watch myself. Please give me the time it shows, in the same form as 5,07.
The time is 4,17
